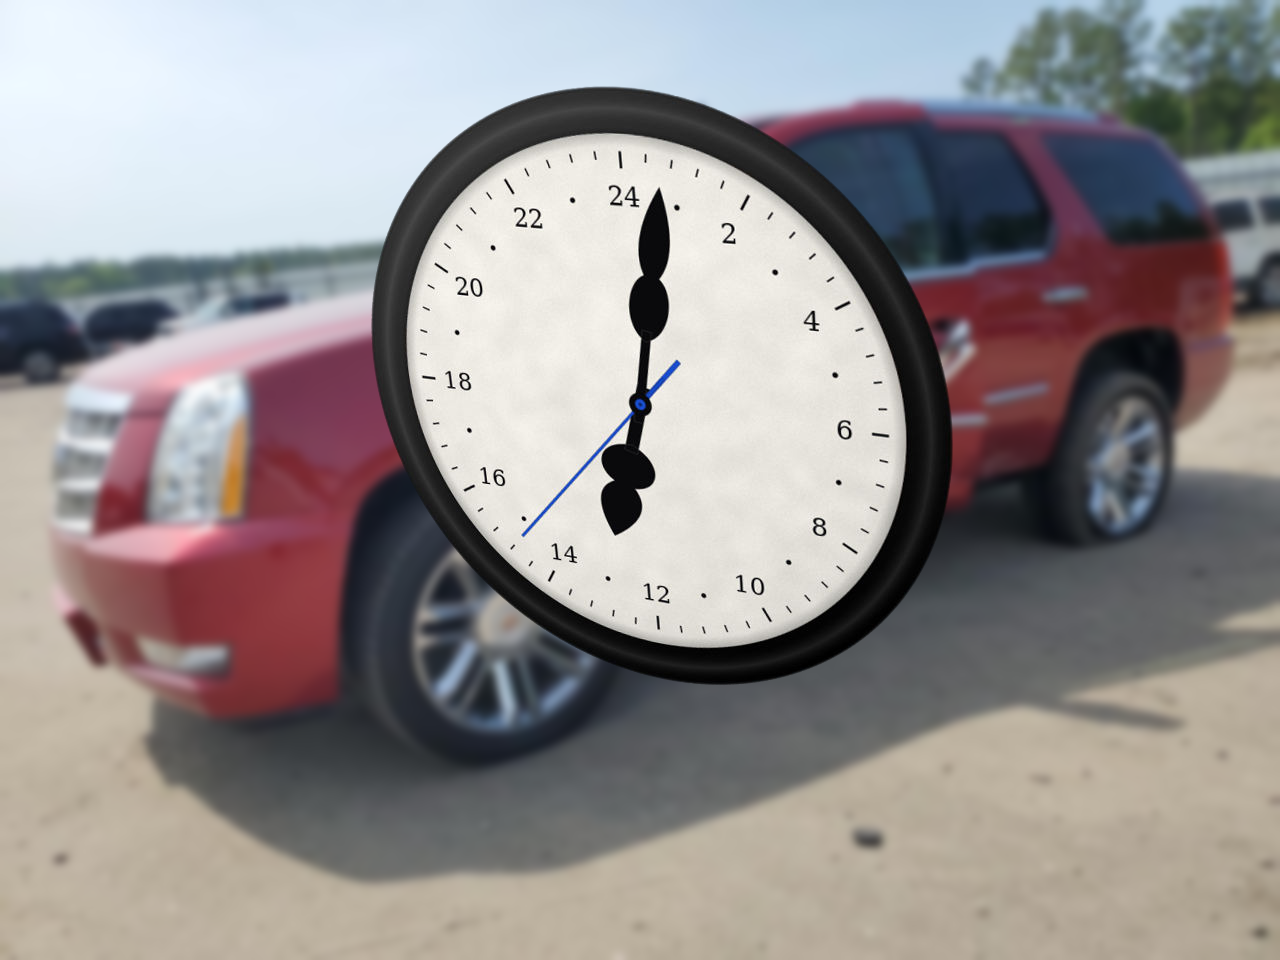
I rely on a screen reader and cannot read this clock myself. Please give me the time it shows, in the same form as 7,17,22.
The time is 13,01,37
